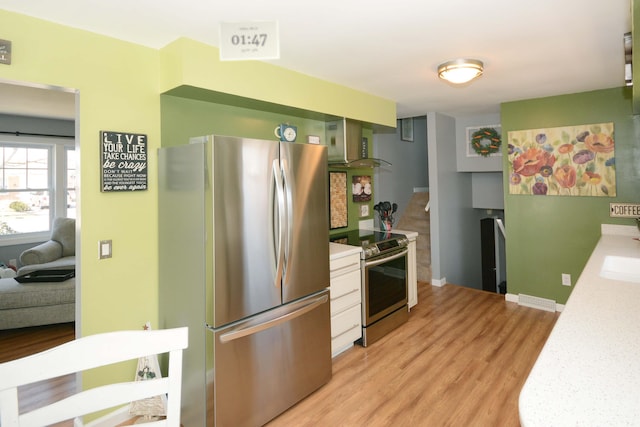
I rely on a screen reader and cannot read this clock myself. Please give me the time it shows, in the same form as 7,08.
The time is 1,47
